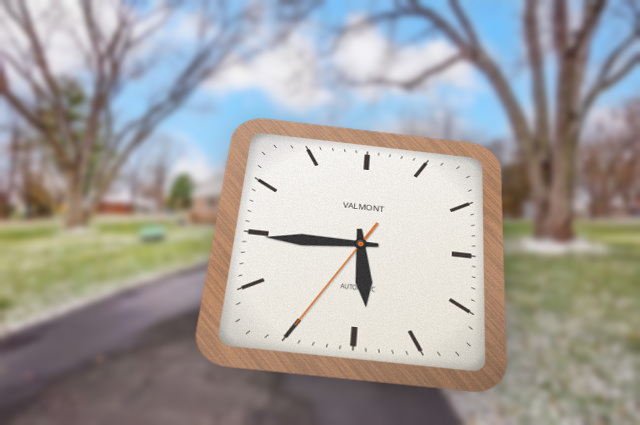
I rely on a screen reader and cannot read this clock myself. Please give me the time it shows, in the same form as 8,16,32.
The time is 5,44,35
